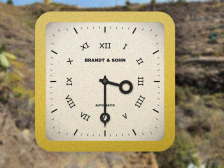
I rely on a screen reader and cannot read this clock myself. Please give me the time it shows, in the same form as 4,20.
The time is 3,30
